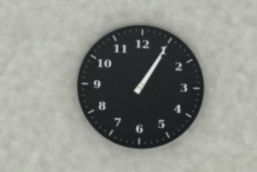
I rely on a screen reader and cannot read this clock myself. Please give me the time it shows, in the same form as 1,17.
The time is 1,05
